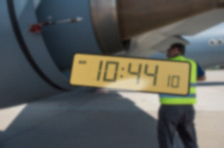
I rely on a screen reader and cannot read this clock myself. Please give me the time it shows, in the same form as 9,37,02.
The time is 10,44,10
